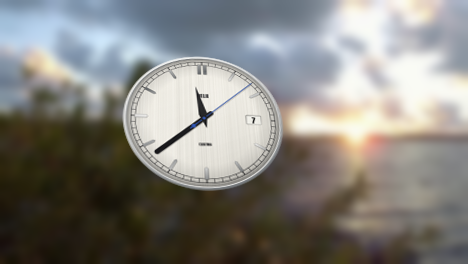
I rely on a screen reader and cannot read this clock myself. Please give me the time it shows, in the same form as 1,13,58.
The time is 11,38,08
